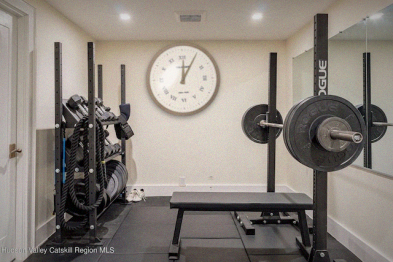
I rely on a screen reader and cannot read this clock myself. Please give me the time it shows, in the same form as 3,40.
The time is 12,05
